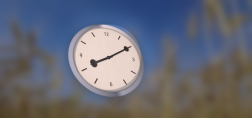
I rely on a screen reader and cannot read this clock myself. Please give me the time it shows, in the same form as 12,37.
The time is 8,10
